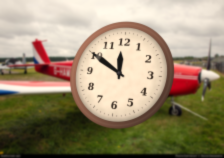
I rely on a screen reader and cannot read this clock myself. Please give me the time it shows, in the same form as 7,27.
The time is 11,50
